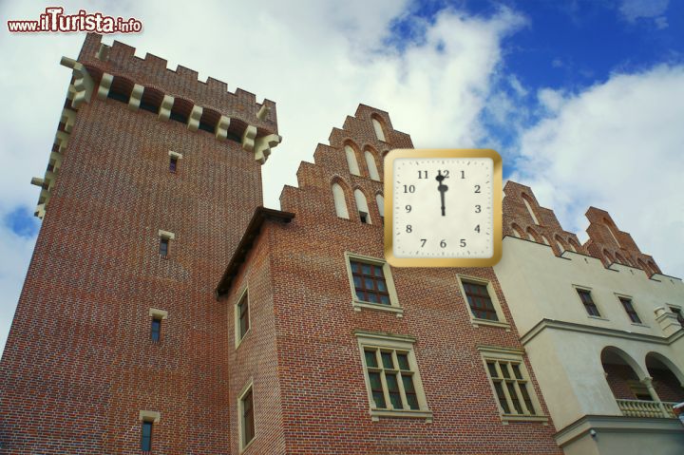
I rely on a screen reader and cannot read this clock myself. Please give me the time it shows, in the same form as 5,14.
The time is 11,59
